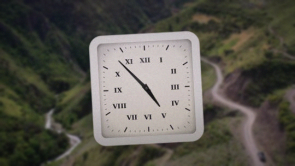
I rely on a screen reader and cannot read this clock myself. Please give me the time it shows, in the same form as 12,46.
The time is 4,53
